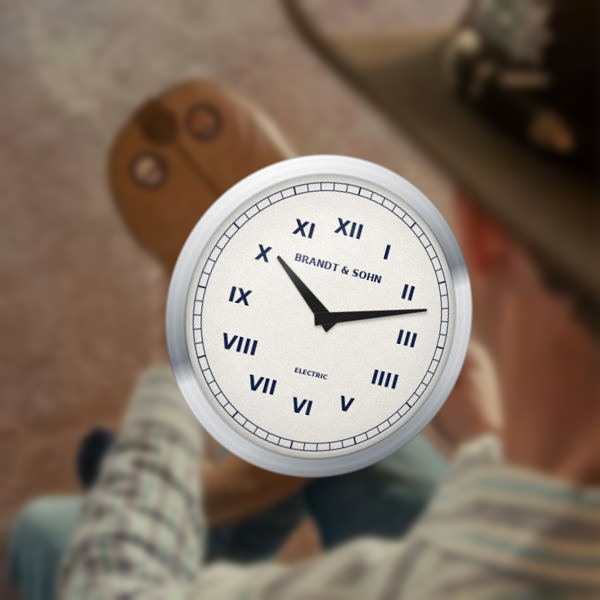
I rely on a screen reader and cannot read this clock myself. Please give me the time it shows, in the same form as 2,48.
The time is 10,12
